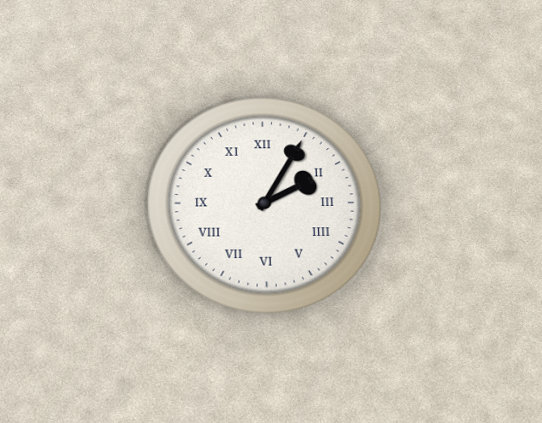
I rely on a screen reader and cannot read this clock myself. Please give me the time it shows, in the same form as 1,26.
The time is 2,05
